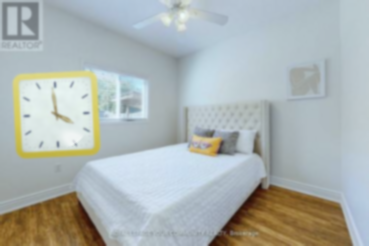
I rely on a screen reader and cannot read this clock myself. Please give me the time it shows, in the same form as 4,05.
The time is 3,59
